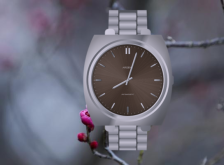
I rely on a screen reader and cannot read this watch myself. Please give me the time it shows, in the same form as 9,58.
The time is 8,03
